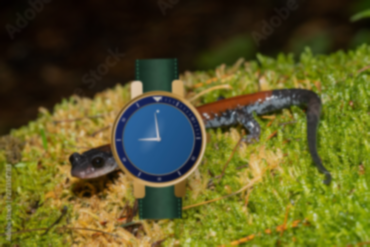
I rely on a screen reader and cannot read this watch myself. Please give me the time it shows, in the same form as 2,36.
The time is 8,59
